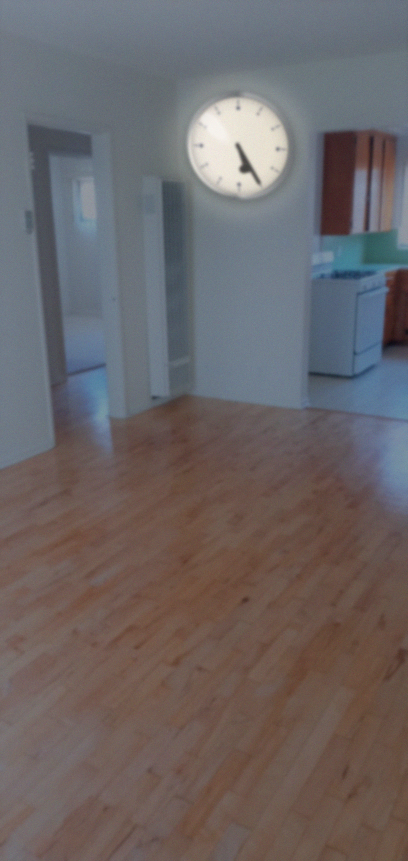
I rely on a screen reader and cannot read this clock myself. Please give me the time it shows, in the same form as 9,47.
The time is 5,25
